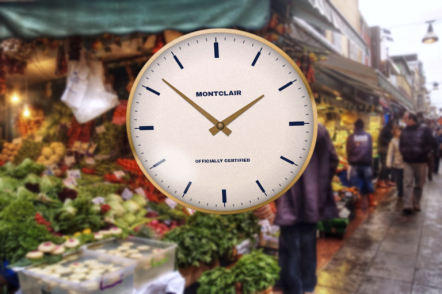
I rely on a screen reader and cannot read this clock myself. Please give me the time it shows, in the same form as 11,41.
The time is 1,52
